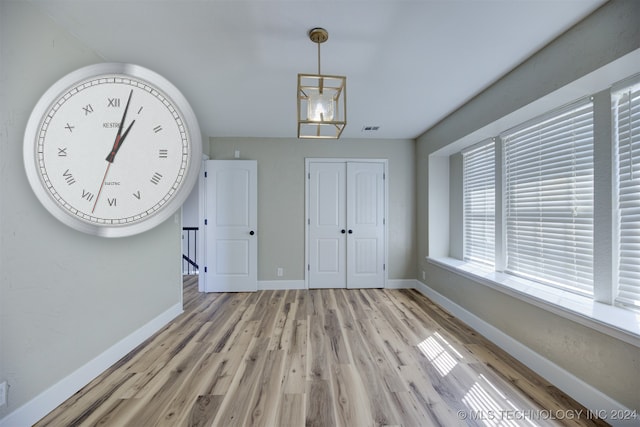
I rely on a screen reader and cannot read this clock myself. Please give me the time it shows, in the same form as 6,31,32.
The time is 1,02,33
